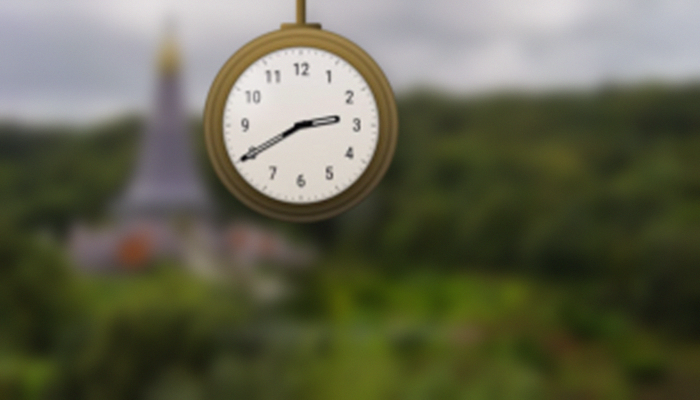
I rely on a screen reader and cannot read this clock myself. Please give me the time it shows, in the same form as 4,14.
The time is 2,40
